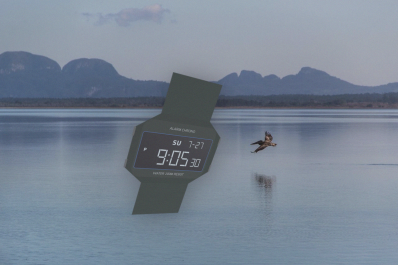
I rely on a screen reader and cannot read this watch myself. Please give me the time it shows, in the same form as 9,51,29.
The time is 9,05,30
